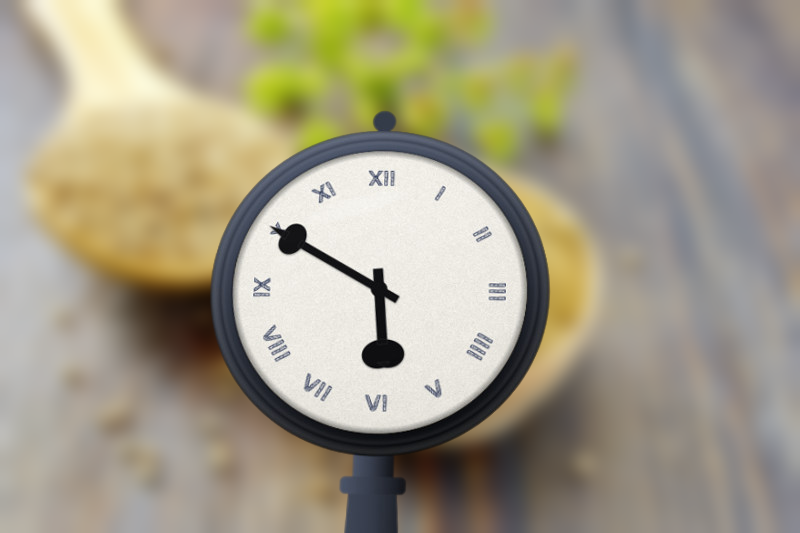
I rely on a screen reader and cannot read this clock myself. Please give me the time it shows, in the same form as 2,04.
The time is 5,50
